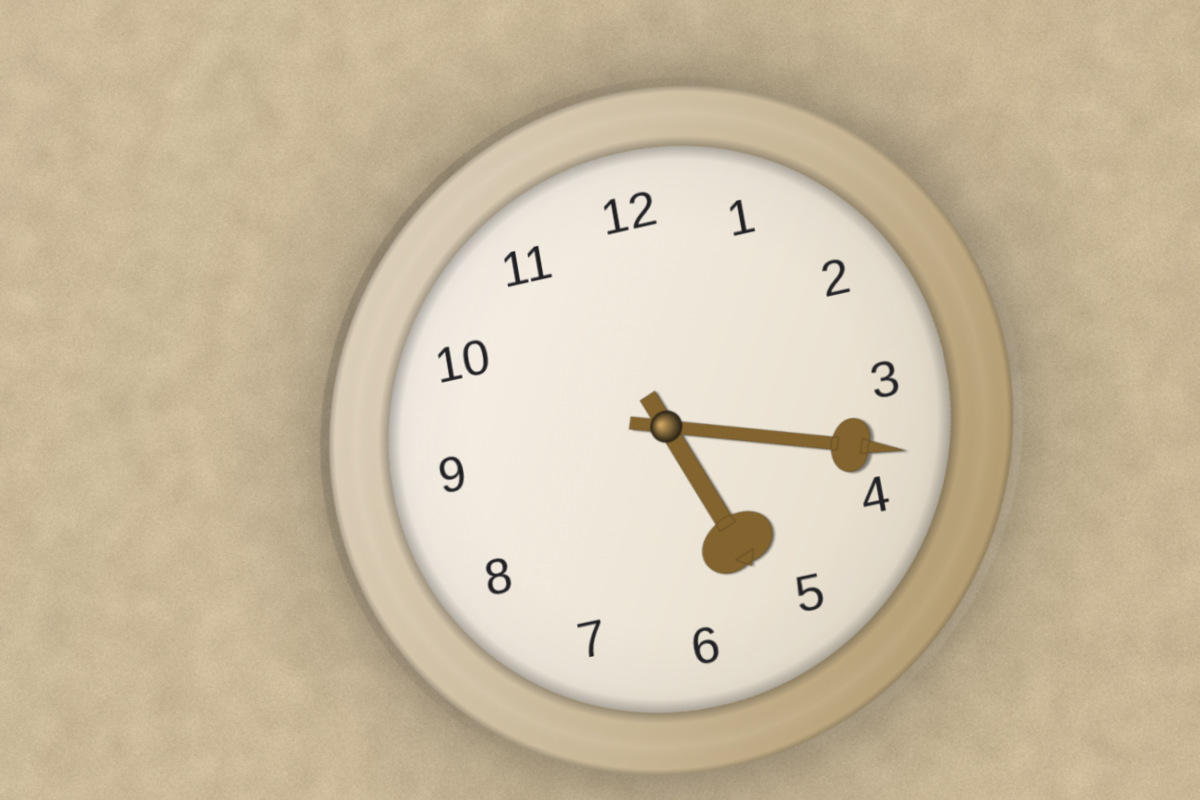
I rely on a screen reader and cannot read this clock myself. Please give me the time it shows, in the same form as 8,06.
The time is 5,18
